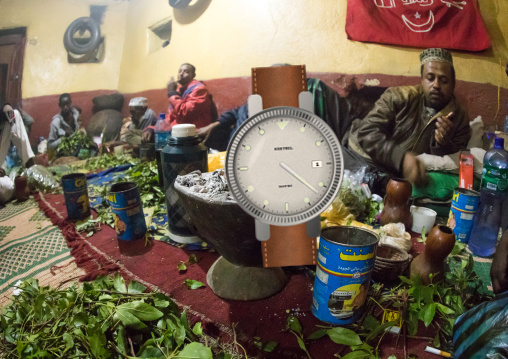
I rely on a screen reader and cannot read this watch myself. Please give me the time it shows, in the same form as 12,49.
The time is 4,22
